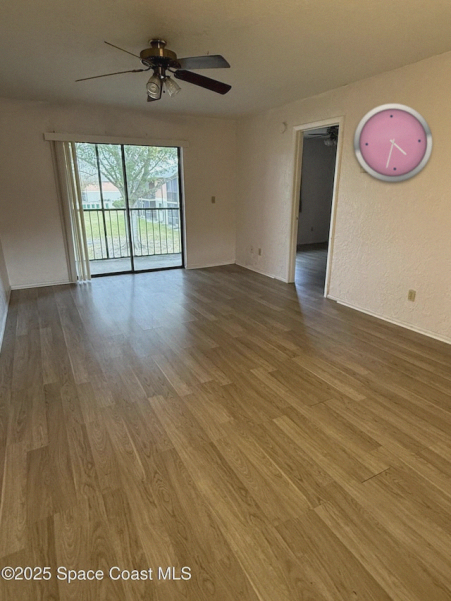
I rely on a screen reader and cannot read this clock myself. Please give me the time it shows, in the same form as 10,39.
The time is 4,33
